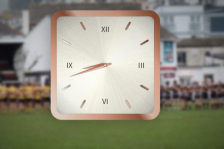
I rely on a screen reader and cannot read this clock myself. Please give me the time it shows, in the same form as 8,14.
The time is 8,42
